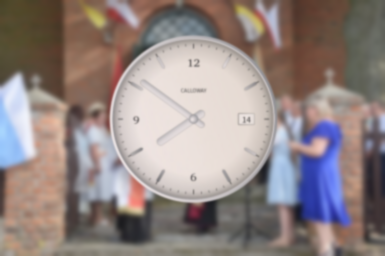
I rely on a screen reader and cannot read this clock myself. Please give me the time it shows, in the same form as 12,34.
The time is 7,51
